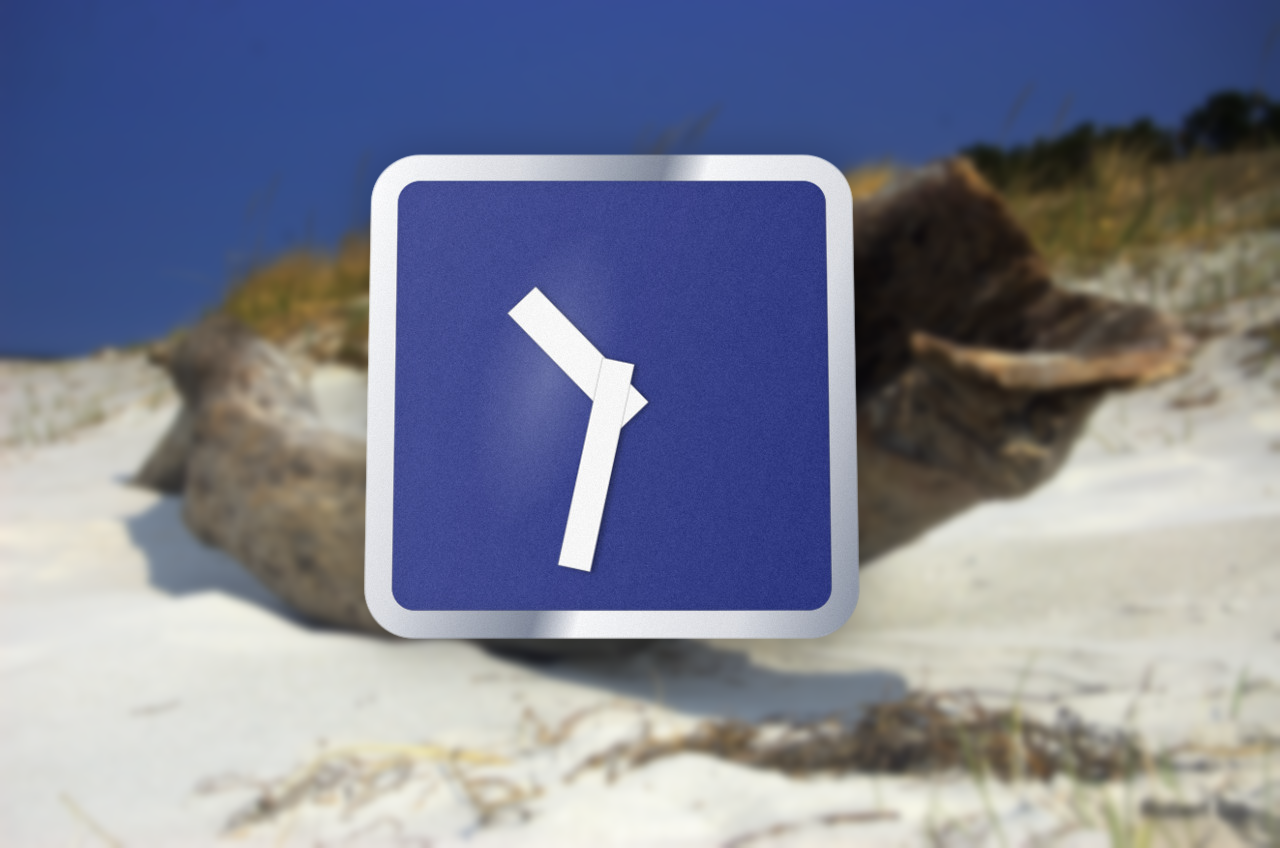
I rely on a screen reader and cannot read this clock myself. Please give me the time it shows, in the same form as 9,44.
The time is 10,32
